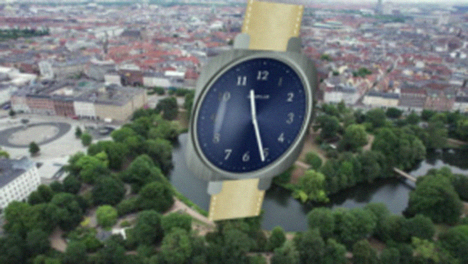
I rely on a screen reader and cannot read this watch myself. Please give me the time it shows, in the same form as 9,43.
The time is 11,26
